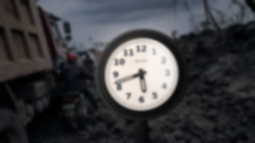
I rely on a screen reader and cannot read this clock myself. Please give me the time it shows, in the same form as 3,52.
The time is 5,42
